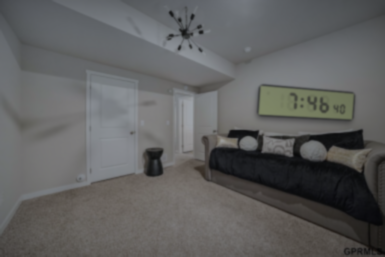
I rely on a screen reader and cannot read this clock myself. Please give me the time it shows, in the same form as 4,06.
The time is 7,46
